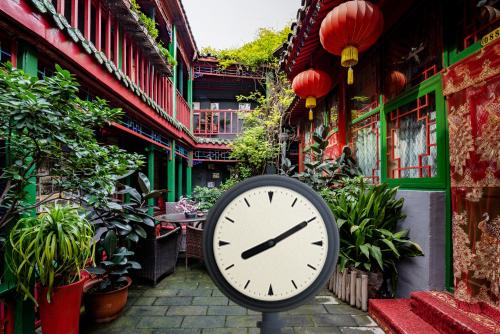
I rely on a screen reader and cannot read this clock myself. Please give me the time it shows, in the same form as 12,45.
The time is 8,10
